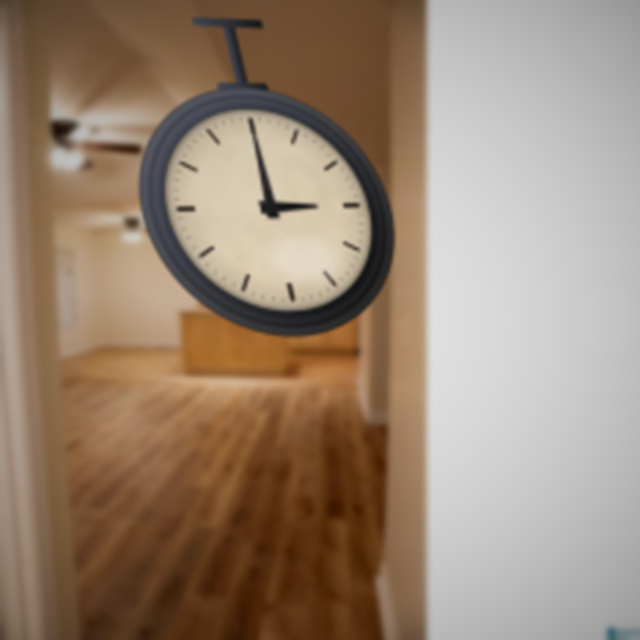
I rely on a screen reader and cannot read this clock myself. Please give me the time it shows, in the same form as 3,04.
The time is 3,00
